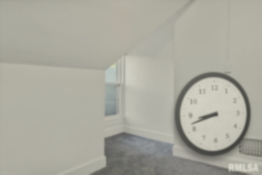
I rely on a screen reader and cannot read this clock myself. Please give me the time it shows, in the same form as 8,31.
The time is 8,42
